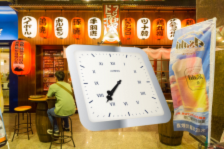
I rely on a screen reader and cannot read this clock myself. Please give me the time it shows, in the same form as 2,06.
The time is 7,37
